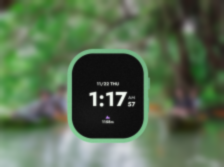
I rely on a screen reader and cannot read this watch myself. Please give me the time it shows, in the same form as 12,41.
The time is 1,17
